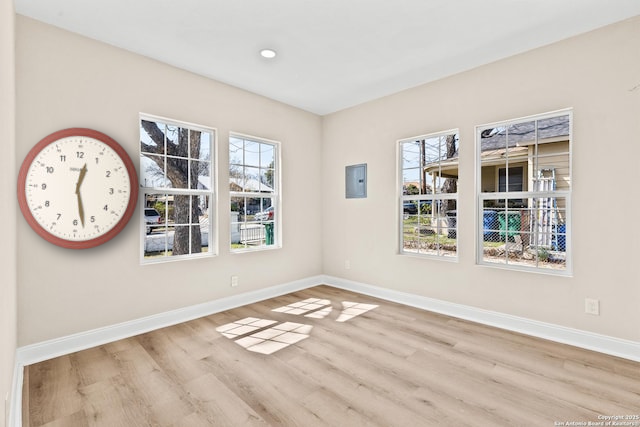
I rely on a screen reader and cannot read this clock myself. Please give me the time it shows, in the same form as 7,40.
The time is 12,28
